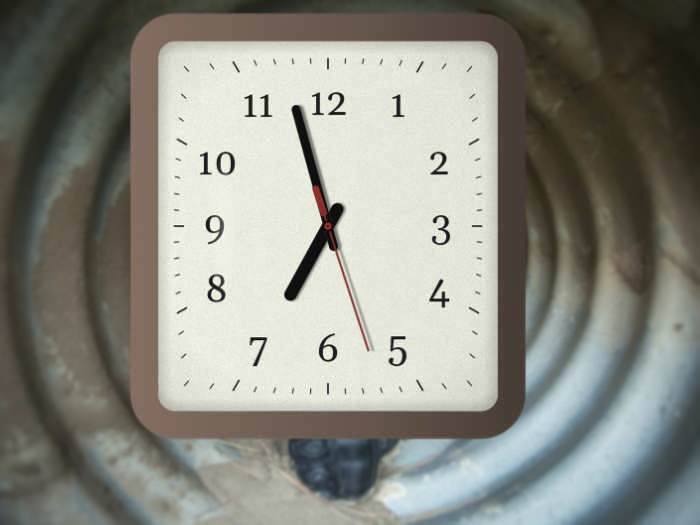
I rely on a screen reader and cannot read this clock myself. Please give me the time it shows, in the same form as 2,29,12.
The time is 6,57,27
